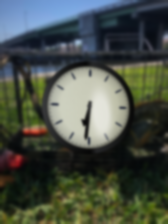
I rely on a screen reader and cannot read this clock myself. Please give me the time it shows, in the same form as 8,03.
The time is 6,31
